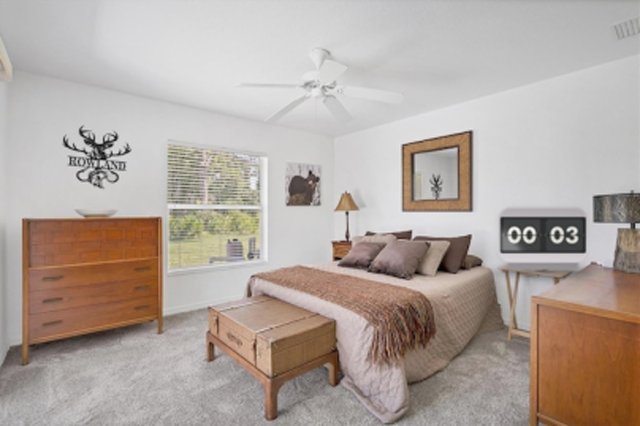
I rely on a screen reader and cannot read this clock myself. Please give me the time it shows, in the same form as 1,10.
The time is 0,03
